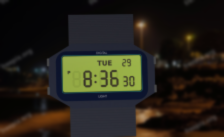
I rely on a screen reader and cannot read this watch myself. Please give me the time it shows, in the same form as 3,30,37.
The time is 8,36,30
